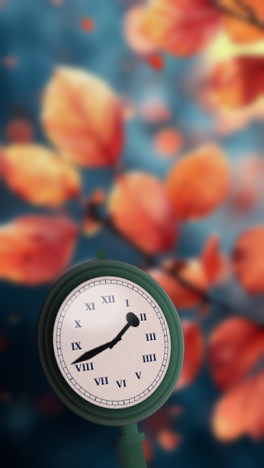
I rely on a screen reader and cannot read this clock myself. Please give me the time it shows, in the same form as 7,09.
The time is 1,42
